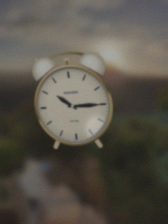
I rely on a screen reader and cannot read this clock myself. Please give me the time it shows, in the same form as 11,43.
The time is 10,15
